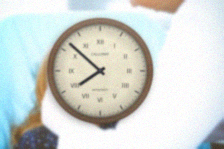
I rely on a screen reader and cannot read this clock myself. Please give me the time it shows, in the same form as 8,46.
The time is 7,52
